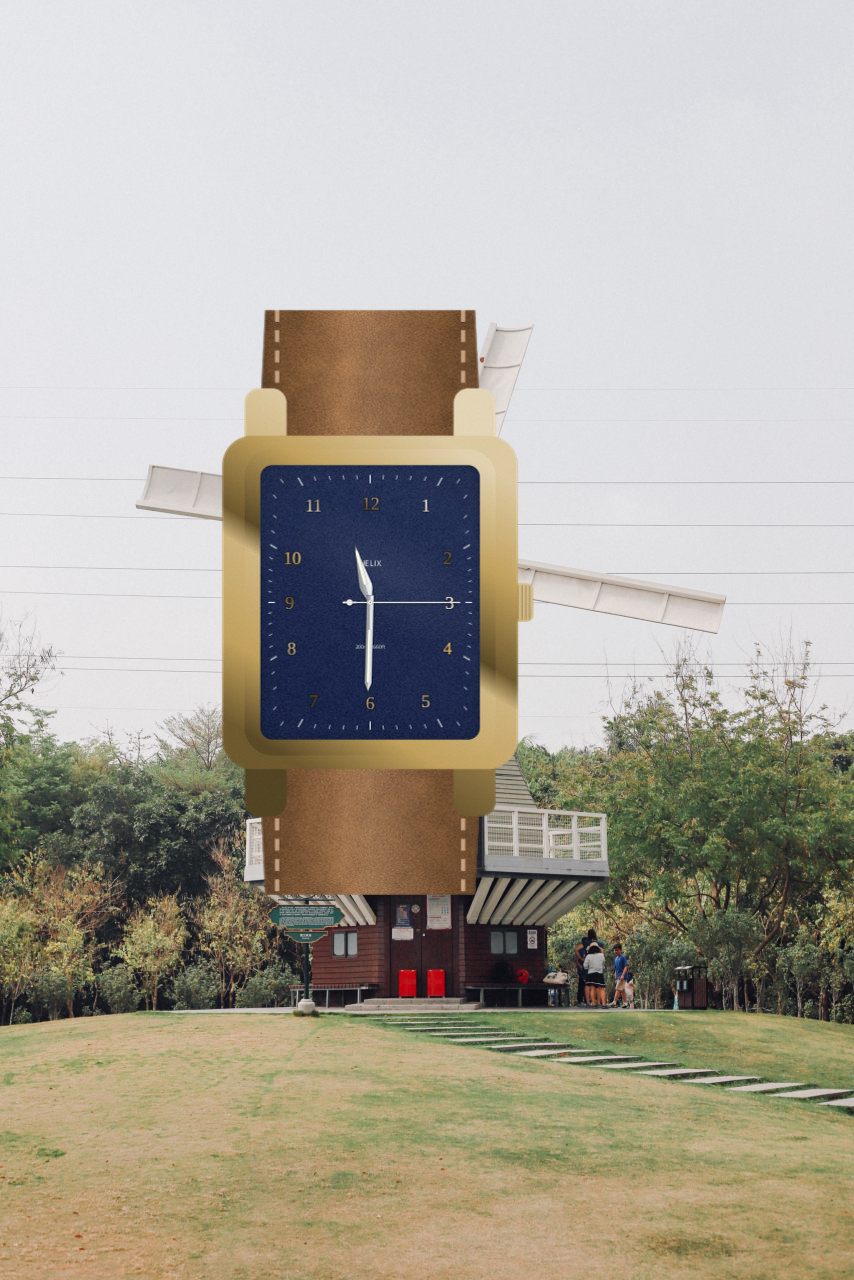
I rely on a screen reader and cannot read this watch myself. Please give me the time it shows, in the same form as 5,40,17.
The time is 11,30,15
